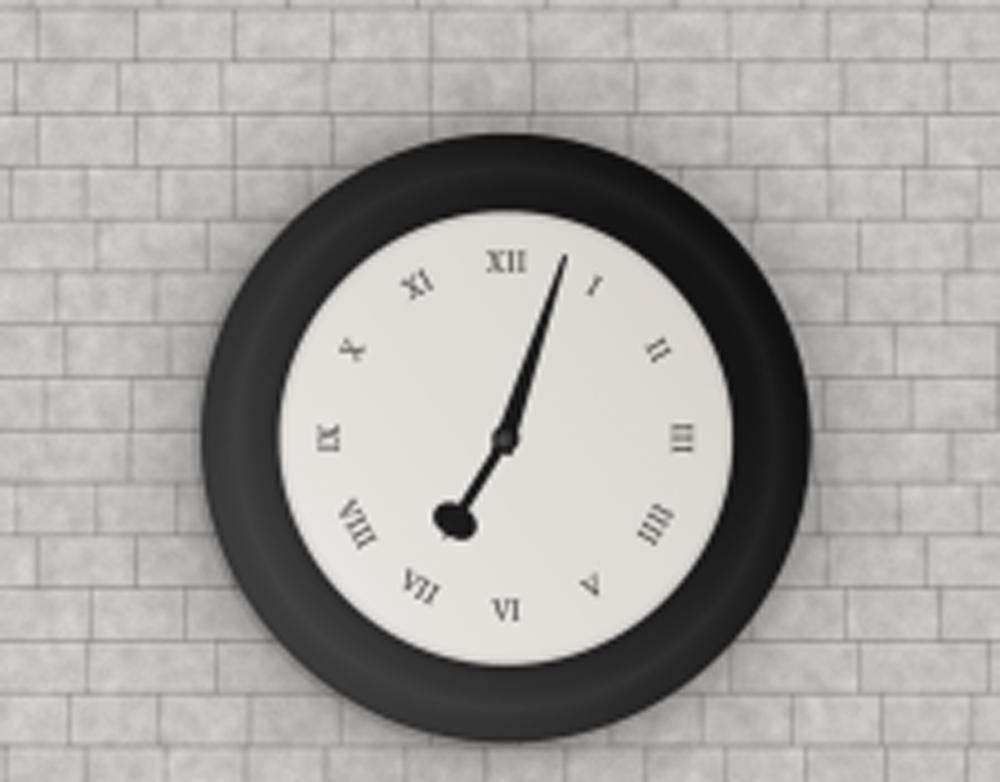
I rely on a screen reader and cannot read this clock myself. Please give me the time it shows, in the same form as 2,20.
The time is 7,03
